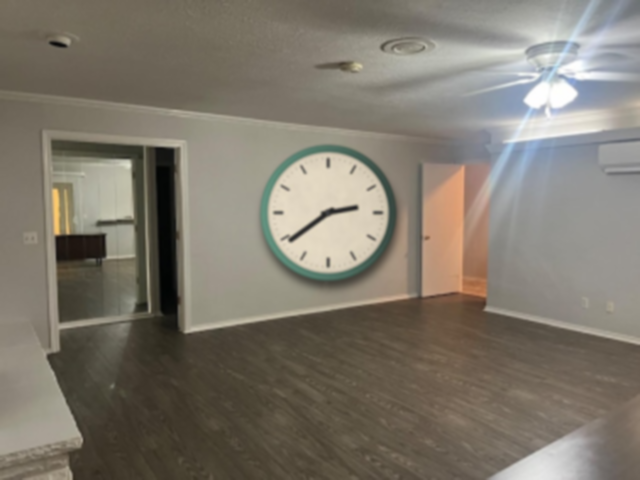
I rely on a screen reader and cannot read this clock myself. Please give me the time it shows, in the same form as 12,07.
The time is 2,39
